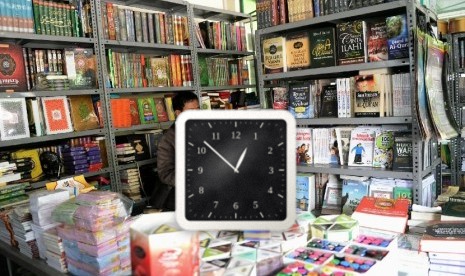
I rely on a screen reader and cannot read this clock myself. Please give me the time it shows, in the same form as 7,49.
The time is 12,52
